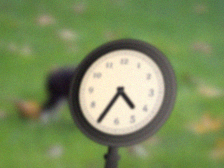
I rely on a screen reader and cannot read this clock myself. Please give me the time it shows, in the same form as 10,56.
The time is 4,35
